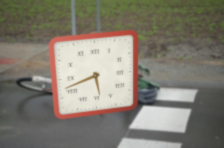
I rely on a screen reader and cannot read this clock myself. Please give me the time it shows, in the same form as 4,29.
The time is 5,42
